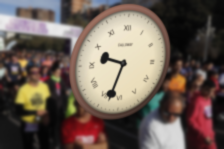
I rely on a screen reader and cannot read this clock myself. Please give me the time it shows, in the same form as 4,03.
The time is 9,33
